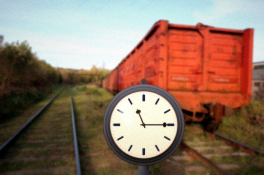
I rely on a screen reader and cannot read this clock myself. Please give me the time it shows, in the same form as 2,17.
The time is 11,15
